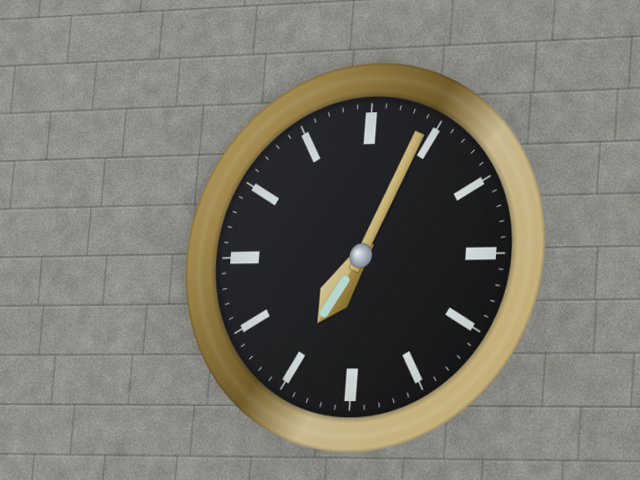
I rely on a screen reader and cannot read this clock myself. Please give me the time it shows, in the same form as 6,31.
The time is 7,04
